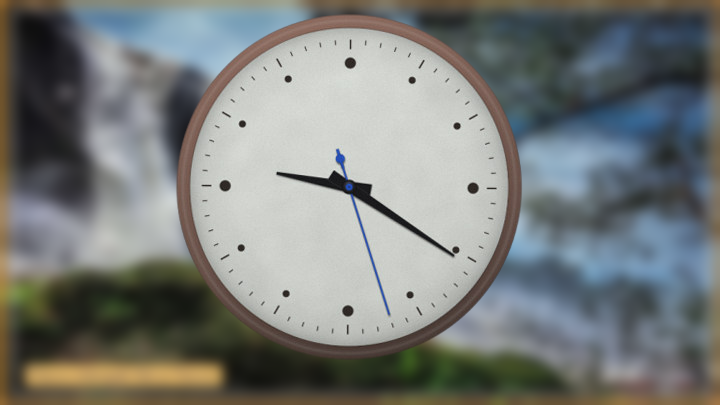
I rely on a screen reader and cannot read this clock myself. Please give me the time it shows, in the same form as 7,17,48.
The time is 9,20,27
